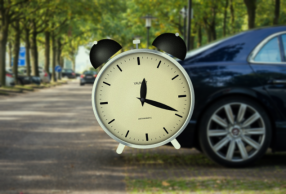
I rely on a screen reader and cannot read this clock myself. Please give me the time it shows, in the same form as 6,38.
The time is 12,19
